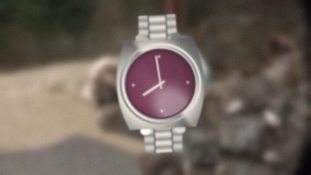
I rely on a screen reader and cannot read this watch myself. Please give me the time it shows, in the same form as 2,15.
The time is 7,59
